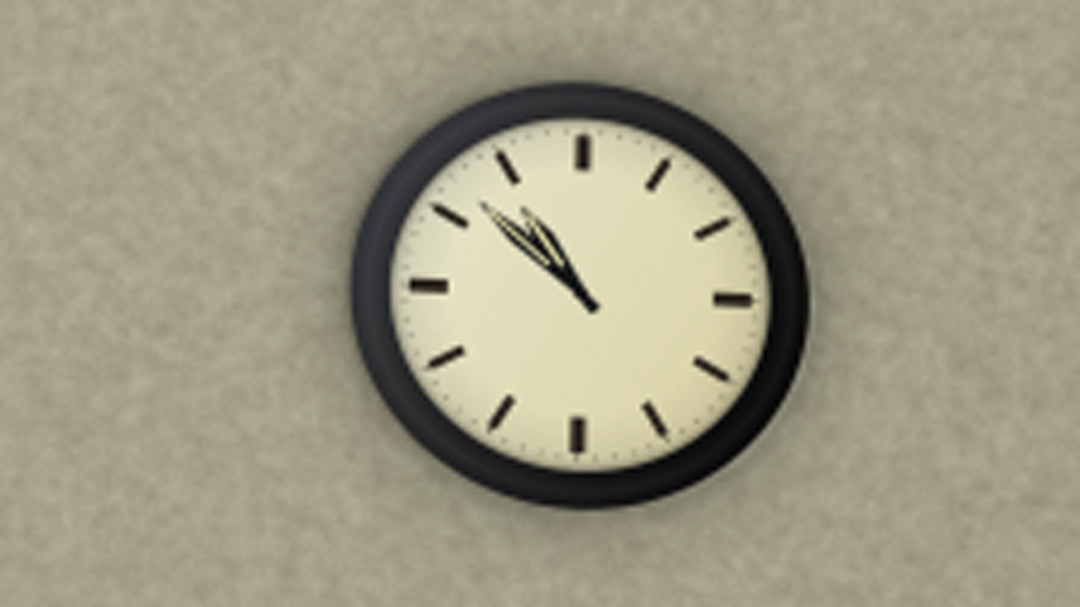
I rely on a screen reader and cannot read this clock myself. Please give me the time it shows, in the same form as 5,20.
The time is 10,52
